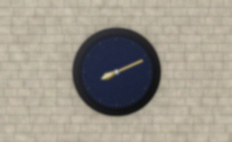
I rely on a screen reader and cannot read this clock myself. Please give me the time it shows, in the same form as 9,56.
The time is 8,11
